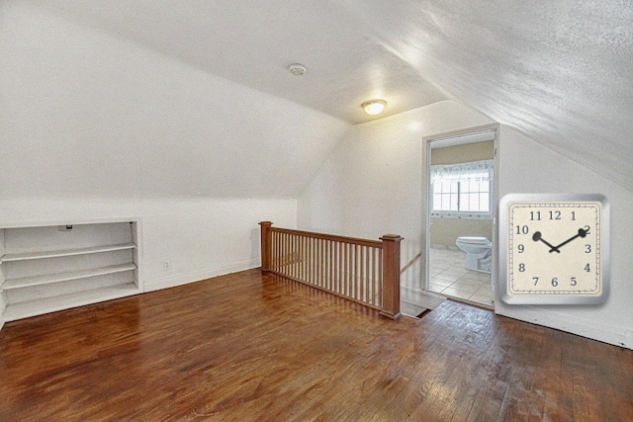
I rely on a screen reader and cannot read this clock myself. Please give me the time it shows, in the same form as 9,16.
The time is 10,10
